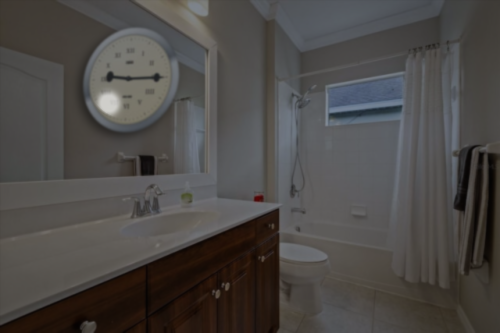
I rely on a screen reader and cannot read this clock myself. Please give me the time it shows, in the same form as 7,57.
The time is 9,15
